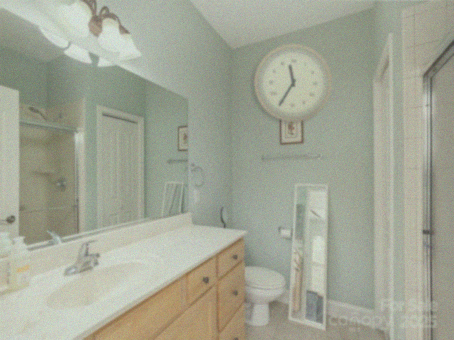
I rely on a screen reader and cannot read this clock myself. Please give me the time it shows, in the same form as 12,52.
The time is 11,35
